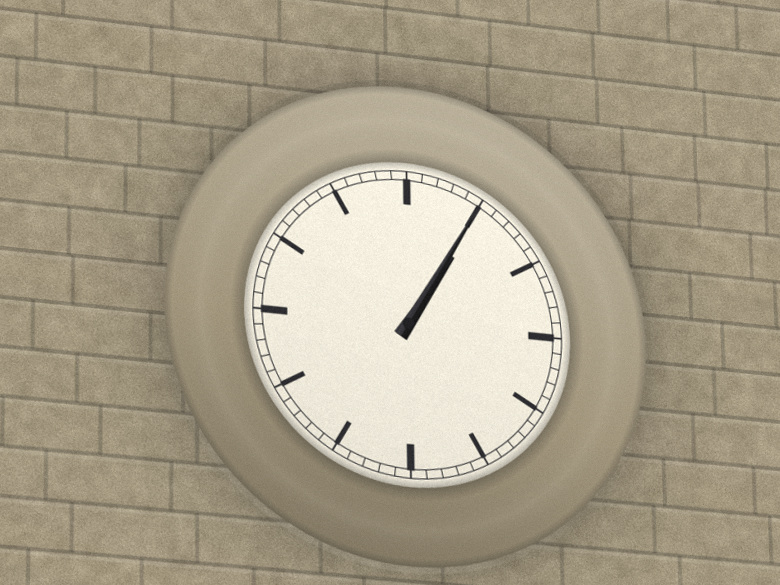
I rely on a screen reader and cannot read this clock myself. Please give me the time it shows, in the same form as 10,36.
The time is 1,05
